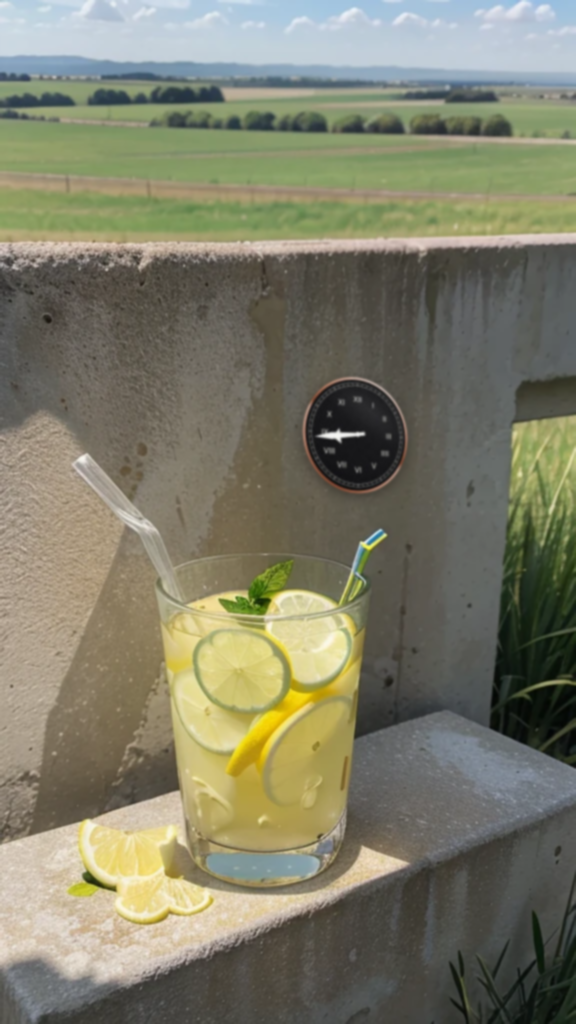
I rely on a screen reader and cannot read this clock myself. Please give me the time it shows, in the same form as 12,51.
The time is 8,44
